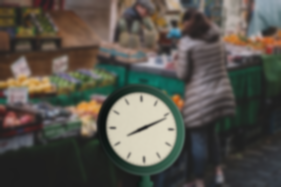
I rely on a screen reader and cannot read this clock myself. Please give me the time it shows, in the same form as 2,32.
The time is 8,11
